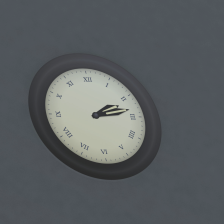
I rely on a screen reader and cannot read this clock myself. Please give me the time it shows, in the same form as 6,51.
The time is 2,13
